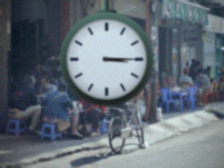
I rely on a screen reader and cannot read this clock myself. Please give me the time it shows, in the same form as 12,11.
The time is 3,15
